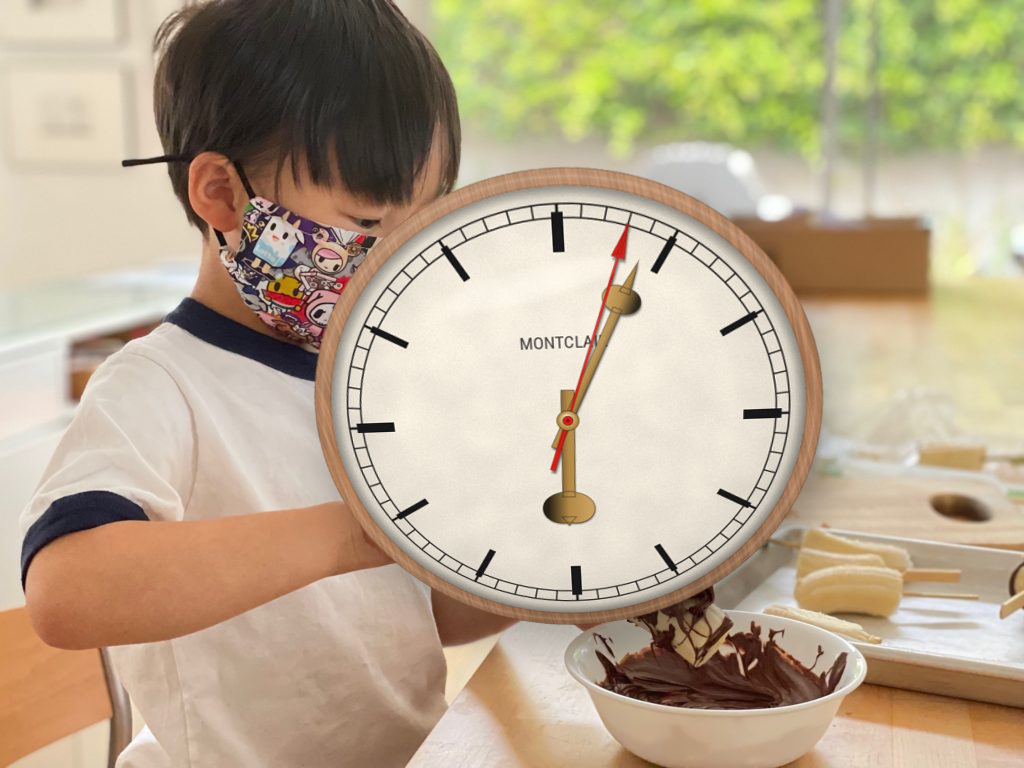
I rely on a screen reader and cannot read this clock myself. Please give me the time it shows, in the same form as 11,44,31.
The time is 6,04,03
